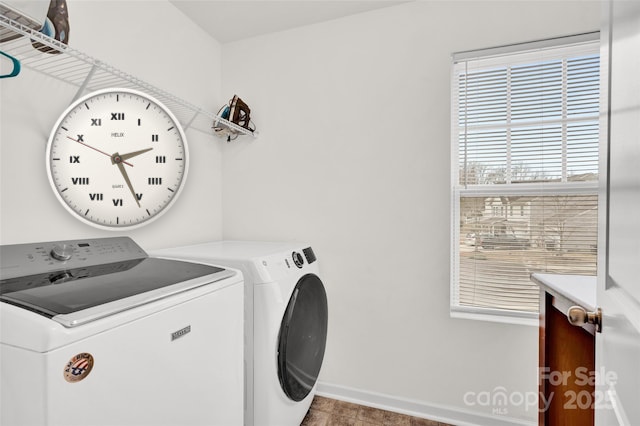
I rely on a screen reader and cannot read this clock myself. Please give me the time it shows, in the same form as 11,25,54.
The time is 2,25,49
